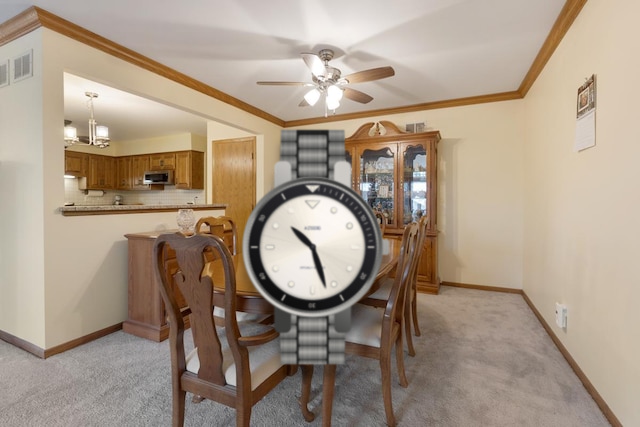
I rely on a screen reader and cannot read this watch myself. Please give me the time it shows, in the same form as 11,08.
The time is 10,27
